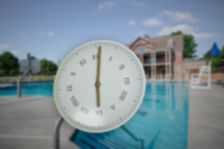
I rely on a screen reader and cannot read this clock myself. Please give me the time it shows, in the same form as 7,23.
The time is 6,01
